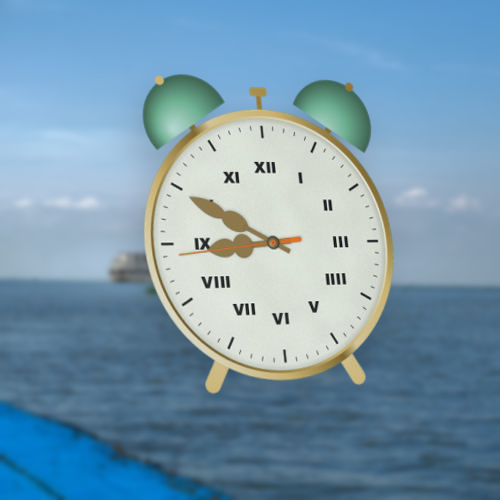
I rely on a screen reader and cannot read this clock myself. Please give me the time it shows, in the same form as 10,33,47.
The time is 8,49,44
